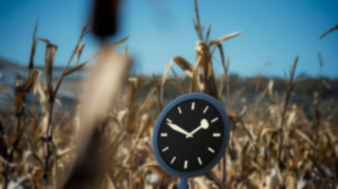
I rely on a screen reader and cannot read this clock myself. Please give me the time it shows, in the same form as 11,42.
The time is 1,49
